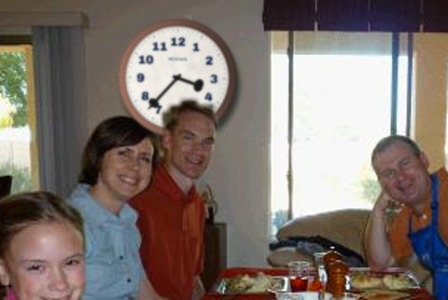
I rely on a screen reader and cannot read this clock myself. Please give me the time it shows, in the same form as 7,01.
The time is 3,37
